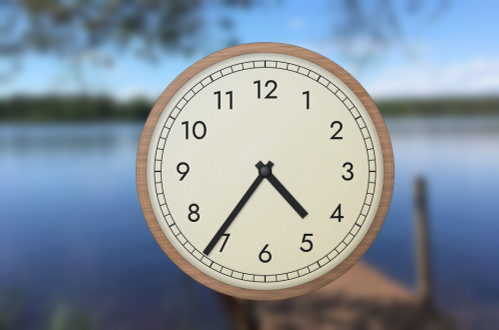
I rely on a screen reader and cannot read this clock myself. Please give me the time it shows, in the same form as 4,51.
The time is 4,36
